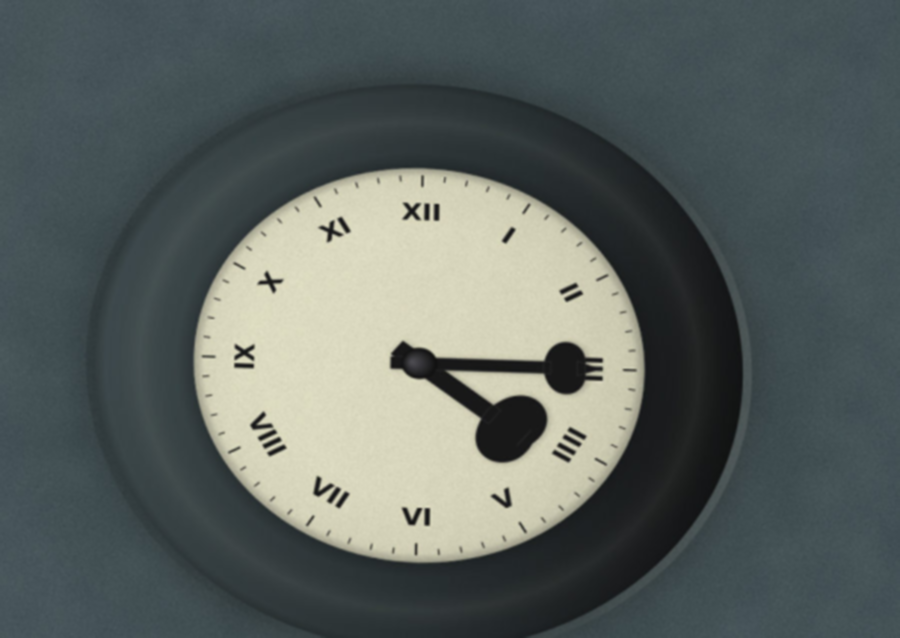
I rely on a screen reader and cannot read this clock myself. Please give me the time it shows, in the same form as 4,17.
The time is 4,15
